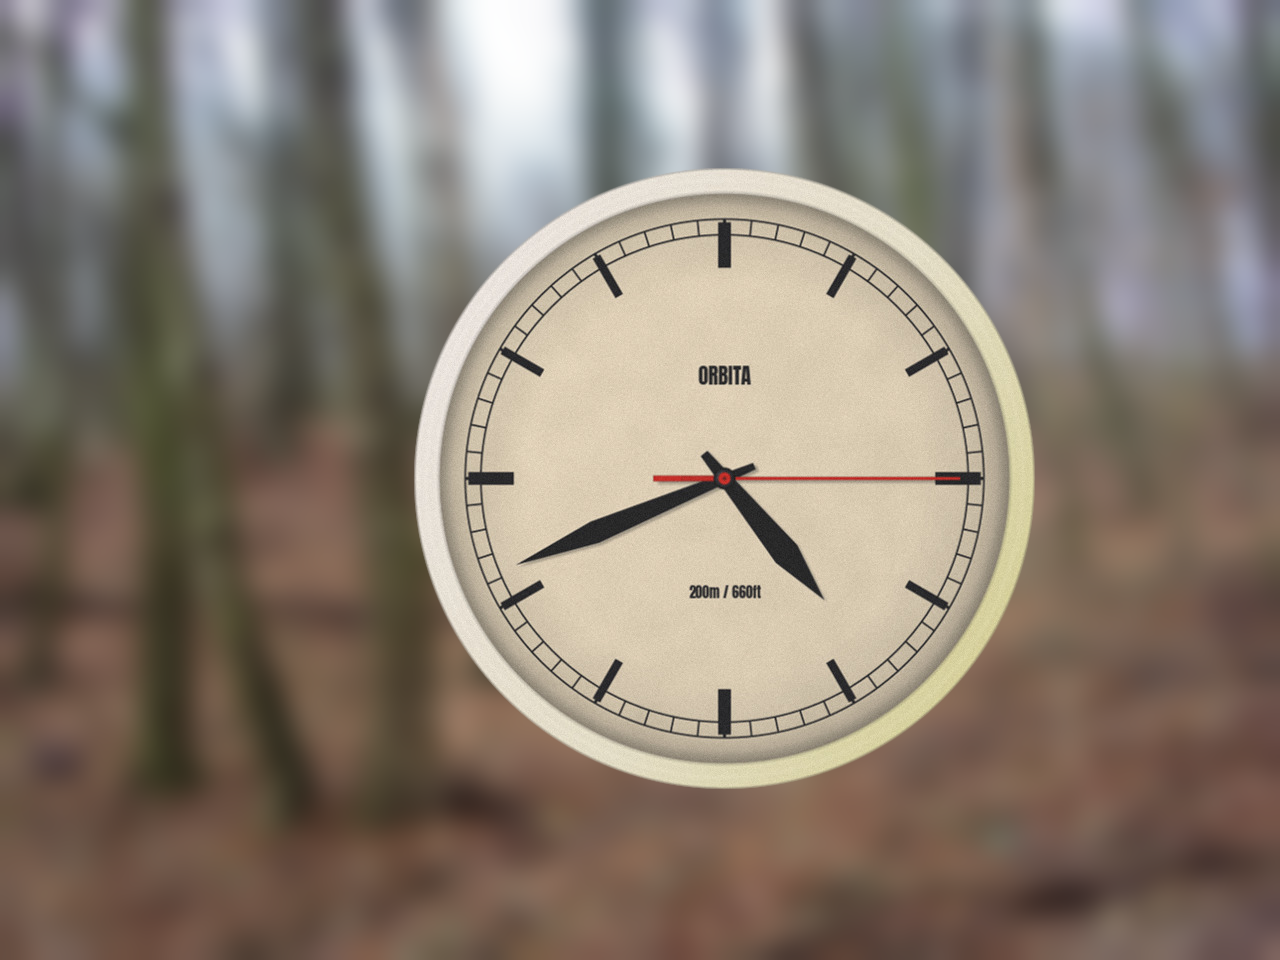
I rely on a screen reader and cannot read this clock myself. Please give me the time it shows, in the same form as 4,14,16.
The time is 4,41,15
